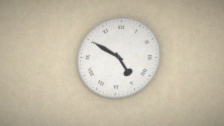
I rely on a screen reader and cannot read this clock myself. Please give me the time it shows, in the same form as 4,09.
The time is 4,50
